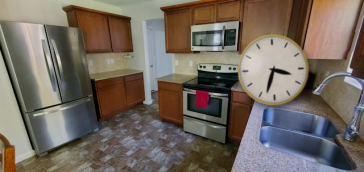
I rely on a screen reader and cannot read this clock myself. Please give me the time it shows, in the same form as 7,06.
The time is 3,33
